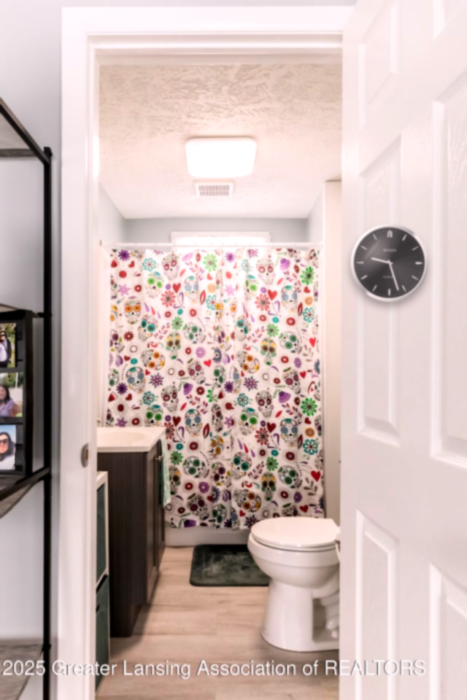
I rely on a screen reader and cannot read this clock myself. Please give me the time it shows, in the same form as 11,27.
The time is 9,27
